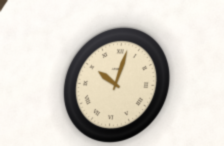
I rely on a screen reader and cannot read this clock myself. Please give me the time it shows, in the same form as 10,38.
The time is 10,02
